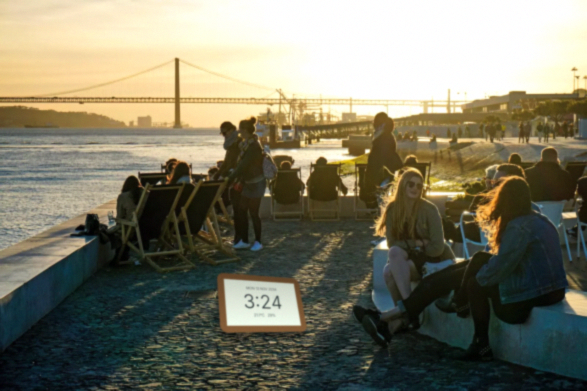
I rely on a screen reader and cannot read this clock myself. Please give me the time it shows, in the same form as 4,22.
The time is 3,24
